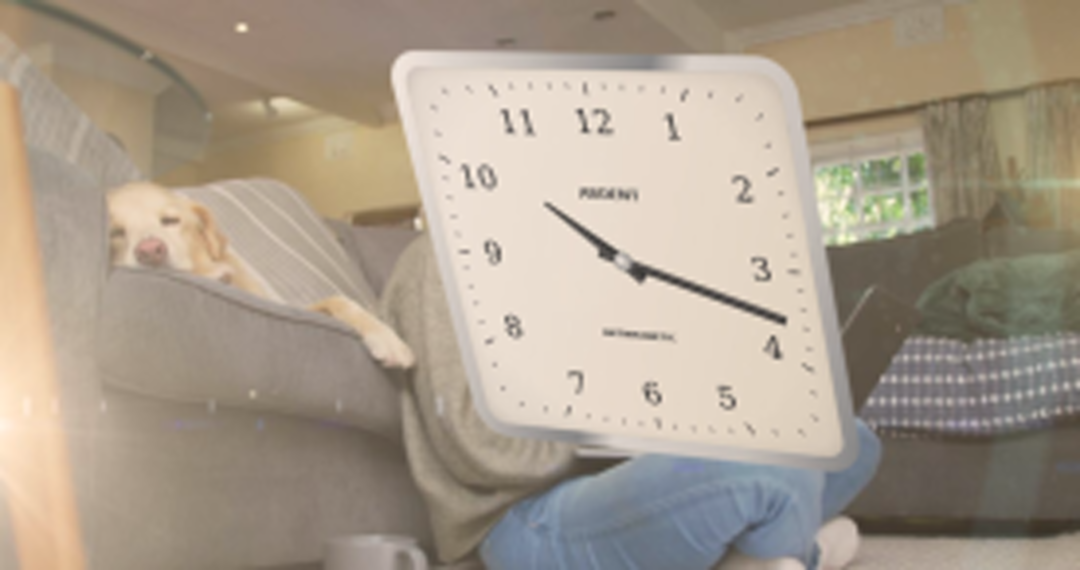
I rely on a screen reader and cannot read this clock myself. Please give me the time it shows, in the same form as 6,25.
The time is 10,18
